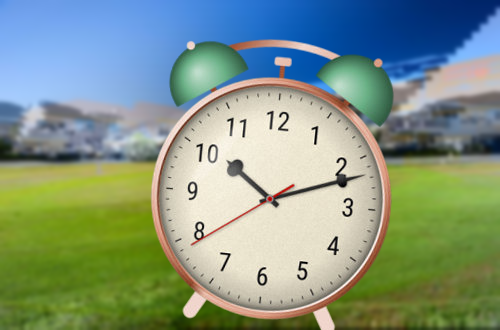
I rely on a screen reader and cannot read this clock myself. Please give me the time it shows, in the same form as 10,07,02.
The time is 10,11,39
